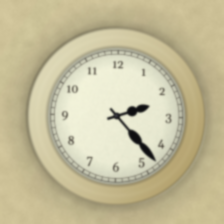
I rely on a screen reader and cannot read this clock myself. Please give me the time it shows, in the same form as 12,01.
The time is 2,23
